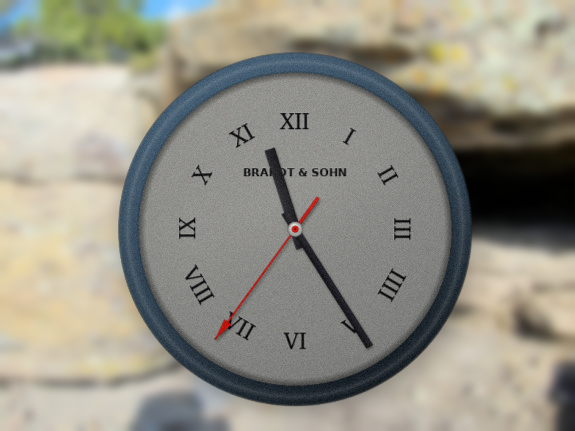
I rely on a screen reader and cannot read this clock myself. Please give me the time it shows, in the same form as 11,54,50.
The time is 11,24,36
